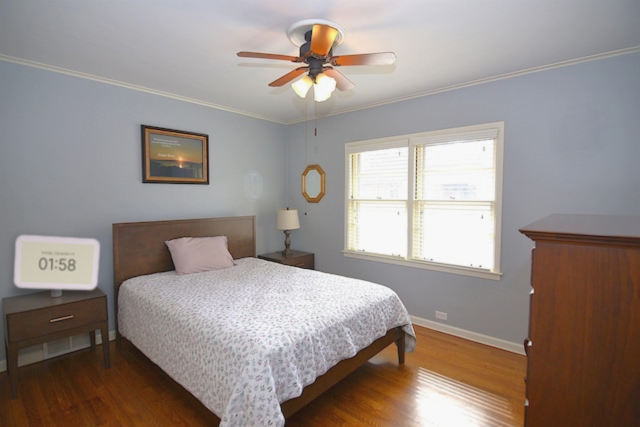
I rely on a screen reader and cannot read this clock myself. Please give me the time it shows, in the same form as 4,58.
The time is 1,58
